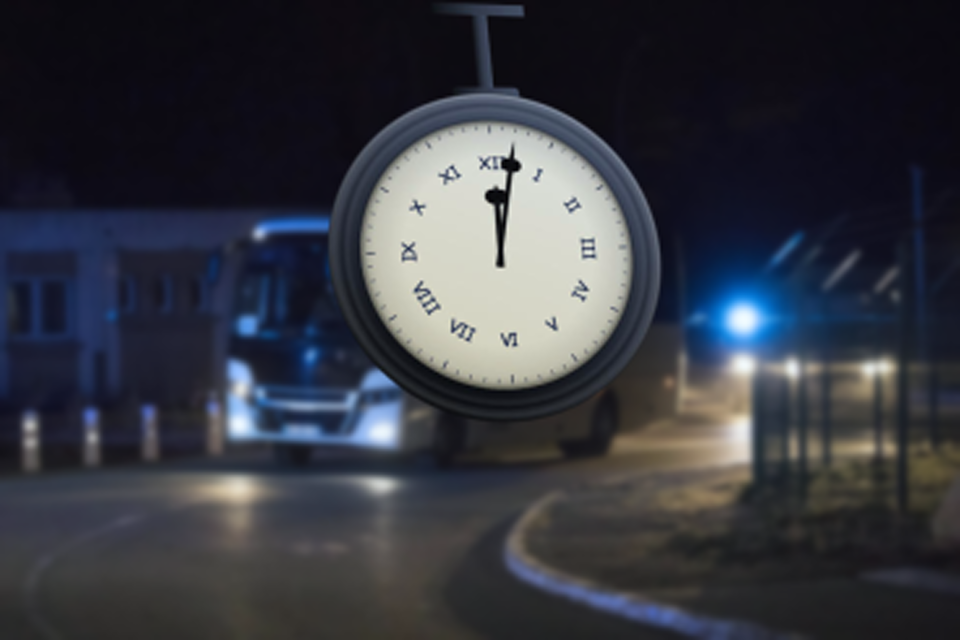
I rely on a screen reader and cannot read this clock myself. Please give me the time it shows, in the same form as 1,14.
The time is 12,02
